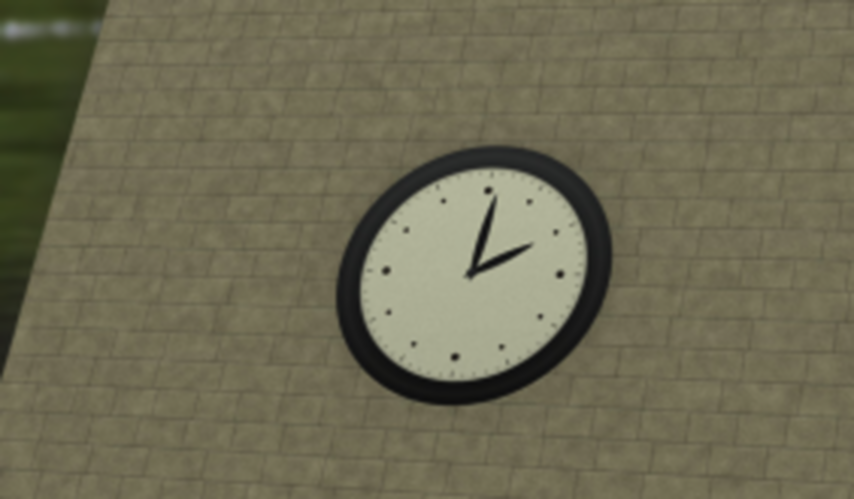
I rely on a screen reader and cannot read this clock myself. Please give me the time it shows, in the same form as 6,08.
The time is 2,01
